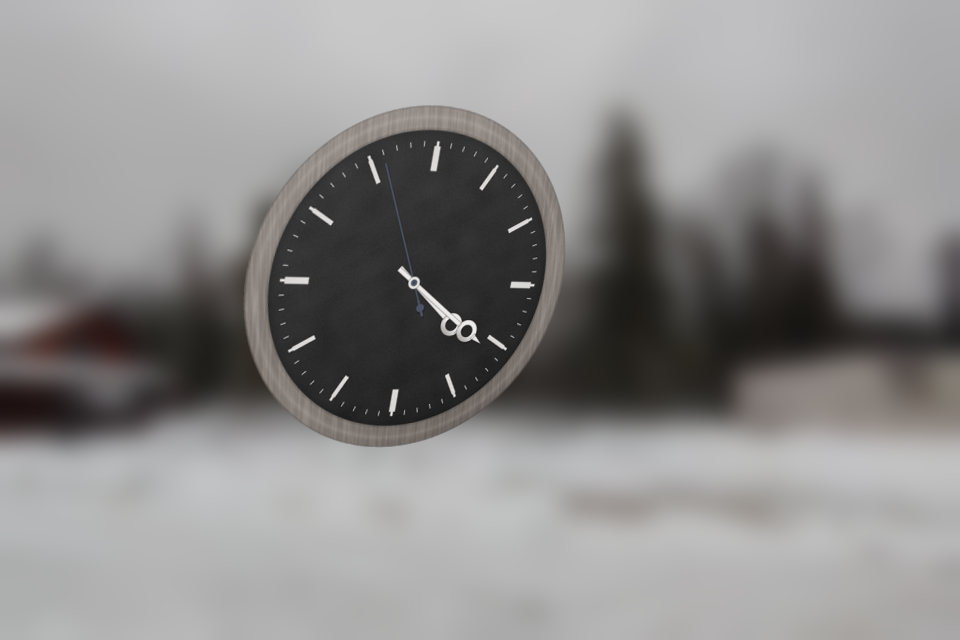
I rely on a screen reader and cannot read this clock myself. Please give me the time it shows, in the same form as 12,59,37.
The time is 4,20,56
